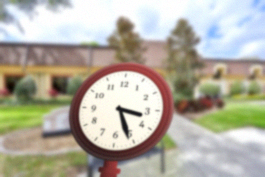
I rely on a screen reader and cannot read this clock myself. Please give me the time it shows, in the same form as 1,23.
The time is 3,26
